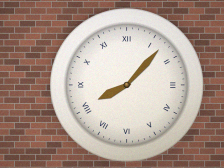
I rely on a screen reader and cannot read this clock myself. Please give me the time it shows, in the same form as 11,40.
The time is 8,07
